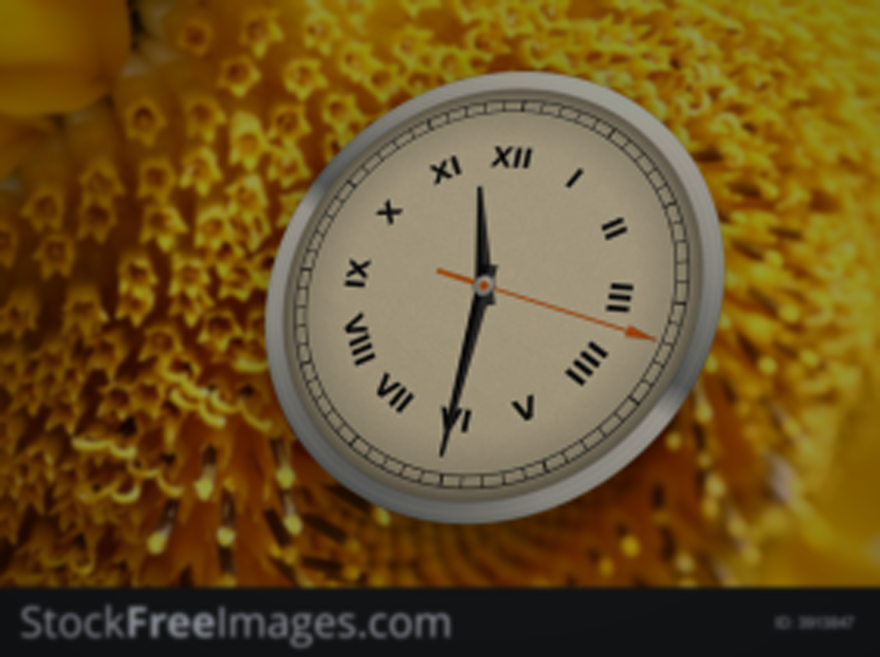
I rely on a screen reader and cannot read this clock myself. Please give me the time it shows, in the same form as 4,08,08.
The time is 11,30,17
